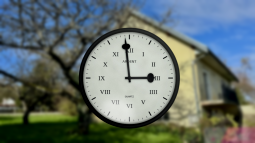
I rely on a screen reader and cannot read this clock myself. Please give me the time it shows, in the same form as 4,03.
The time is 2,59
